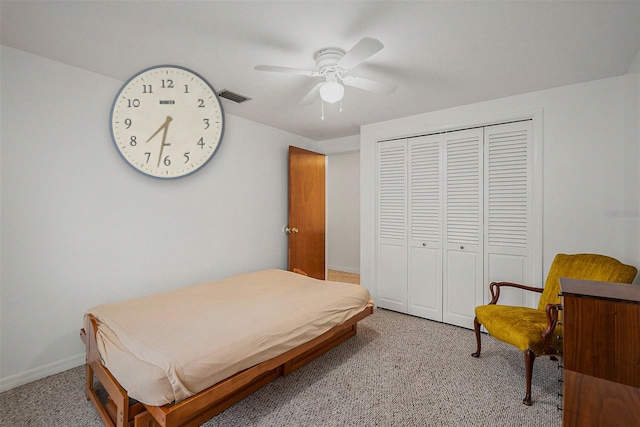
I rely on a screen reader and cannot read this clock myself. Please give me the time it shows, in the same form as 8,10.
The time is 7,32
